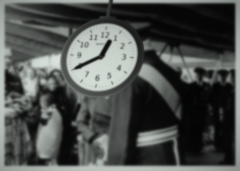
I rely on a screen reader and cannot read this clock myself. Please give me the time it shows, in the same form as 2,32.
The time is 12,40
